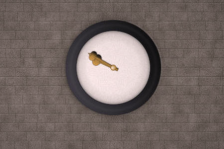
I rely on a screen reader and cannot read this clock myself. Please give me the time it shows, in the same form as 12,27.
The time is 9,50
